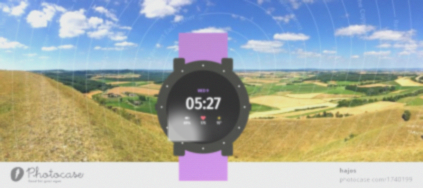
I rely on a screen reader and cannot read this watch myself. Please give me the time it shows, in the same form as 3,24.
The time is 5,27
